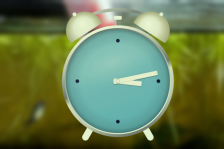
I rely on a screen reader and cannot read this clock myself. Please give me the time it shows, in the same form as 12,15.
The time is 3,13
